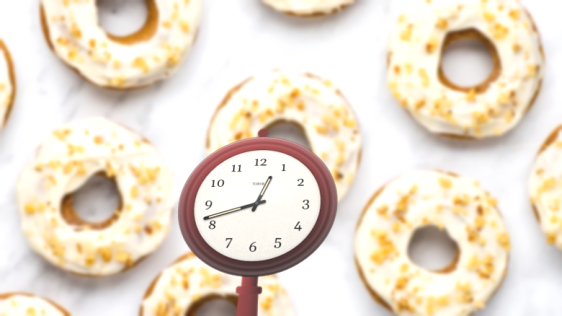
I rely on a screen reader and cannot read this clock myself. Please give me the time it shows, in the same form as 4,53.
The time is 12,42
